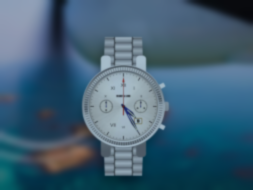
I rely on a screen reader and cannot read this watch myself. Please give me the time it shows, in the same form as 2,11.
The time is 4,25
